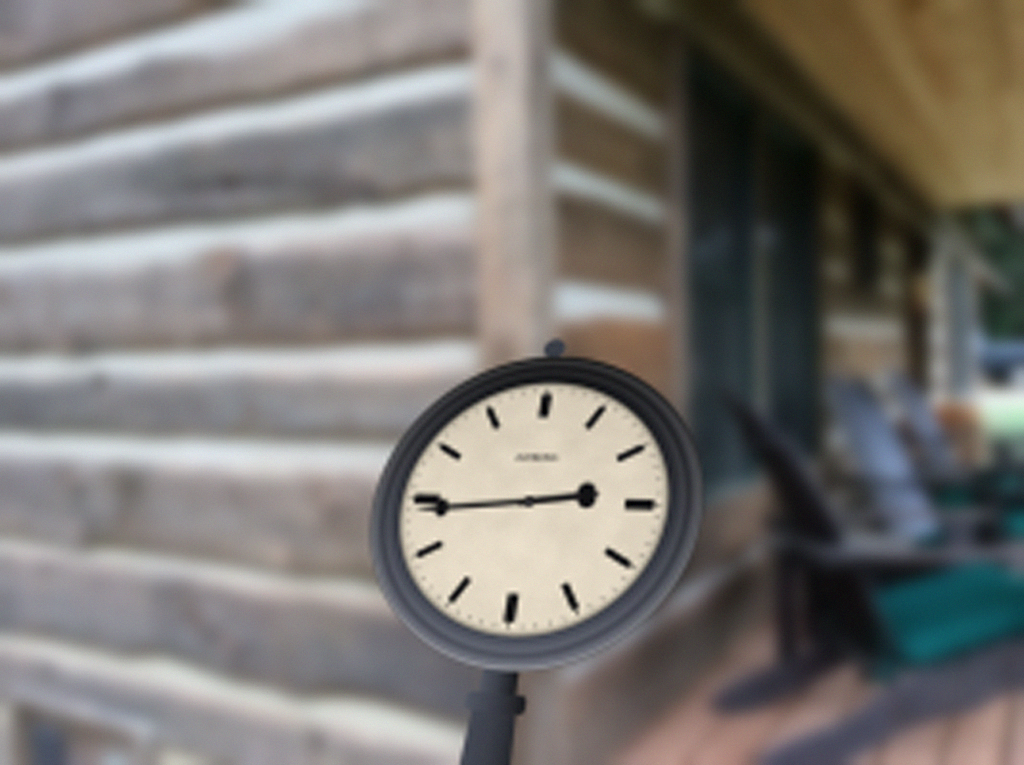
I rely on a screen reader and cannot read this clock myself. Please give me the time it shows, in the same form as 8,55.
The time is 2,44
